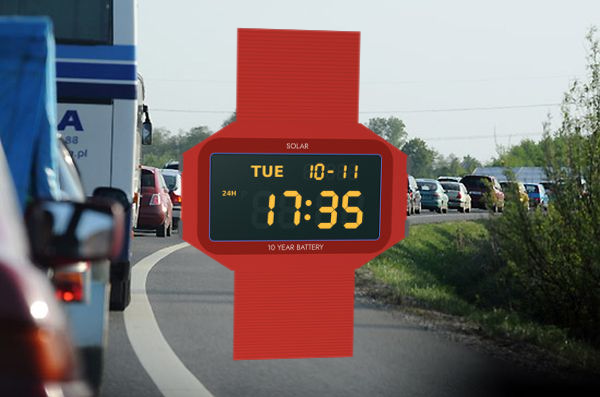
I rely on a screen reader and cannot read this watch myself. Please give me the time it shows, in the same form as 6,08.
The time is 17,35
